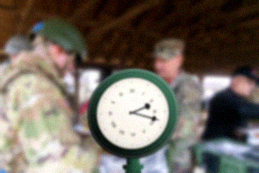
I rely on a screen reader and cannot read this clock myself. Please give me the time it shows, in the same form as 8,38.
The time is 2,18
